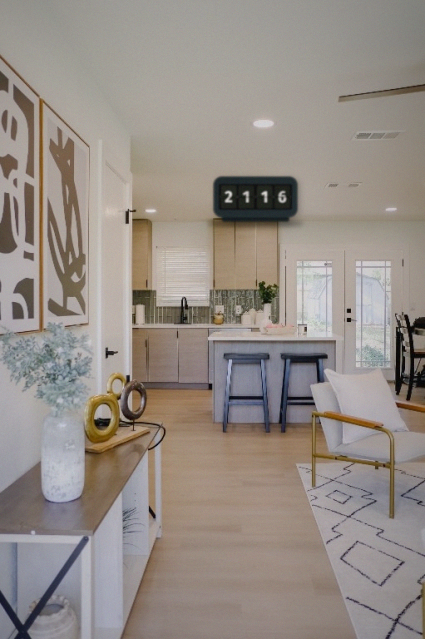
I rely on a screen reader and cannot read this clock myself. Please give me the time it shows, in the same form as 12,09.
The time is 21,16
